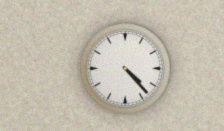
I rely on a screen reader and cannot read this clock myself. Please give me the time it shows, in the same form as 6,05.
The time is 4,23
